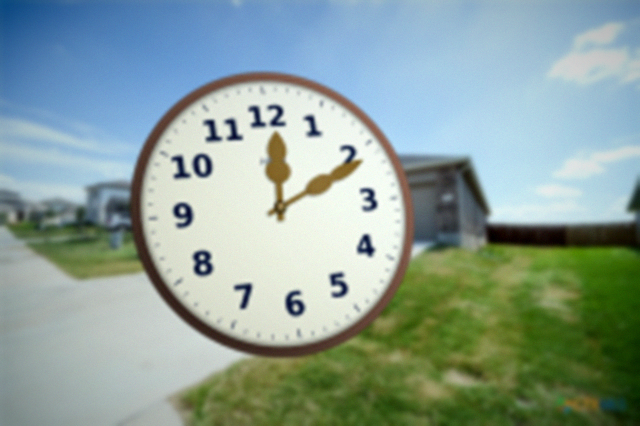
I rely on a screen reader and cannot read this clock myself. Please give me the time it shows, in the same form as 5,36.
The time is 12,11
